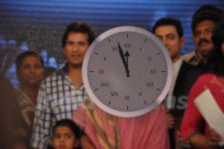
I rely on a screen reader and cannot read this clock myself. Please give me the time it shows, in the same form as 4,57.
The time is 11,57
